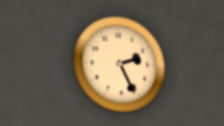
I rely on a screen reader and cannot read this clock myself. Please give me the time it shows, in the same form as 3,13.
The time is 2,26
